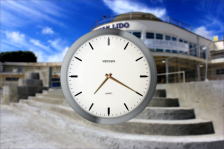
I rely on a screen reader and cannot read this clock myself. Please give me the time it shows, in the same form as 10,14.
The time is 7,20
